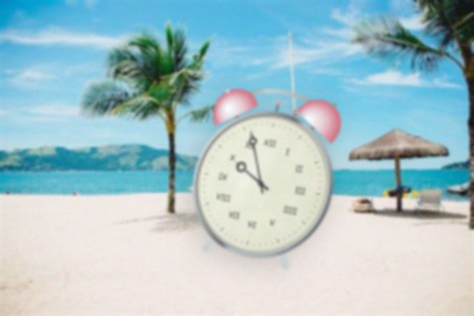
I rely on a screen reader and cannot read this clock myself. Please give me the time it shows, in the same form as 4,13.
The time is 9,56
